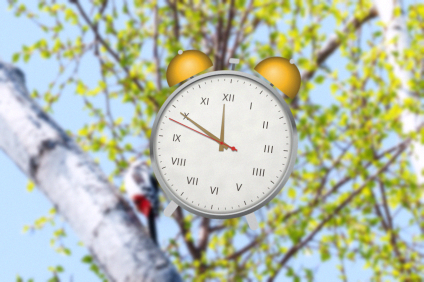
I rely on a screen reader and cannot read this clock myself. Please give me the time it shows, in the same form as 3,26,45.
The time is 11,49,48
